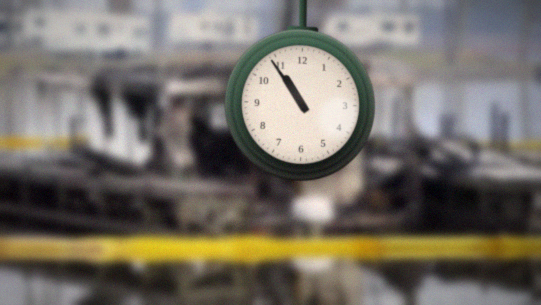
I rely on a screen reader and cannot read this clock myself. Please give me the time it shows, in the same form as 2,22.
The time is 10,54
